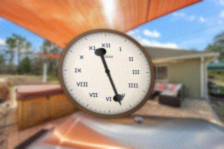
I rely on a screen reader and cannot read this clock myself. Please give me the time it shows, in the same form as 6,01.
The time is 11,27
